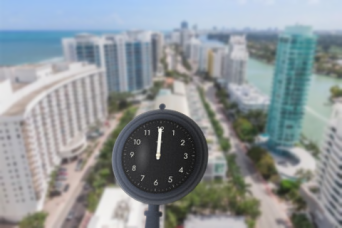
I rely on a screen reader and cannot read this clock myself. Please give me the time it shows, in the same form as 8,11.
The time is 12,00
